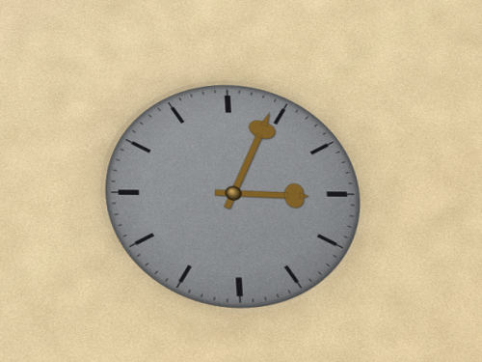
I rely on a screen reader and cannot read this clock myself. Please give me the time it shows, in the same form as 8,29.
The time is 3,04
